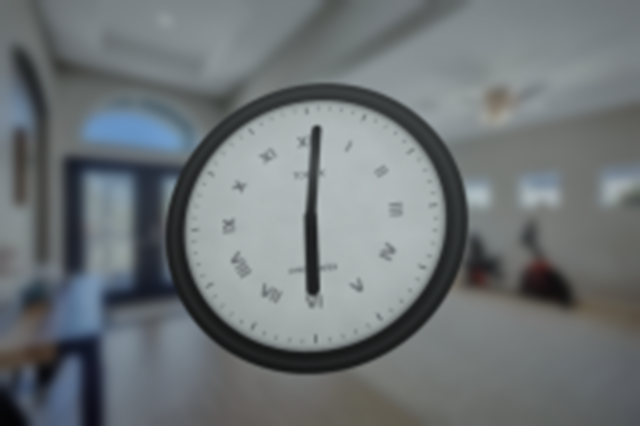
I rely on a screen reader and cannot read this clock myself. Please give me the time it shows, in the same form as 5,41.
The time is 6,01
